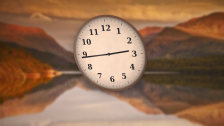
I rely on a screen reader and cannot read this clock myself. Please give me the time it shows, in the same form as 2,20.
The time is 2,44
